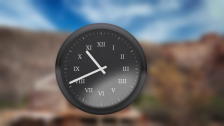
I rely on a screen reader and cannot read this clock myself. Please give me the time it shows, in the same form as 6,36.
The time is 10,41
